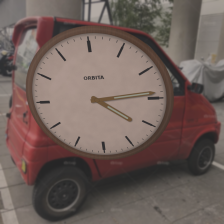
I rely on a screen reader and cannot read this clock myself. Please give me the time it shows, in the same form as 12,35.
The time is 4,14
